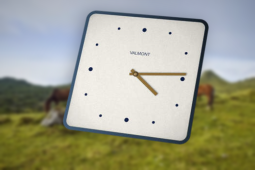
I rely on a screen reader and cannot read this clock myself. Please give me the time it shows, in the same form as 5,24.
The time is 4,14
